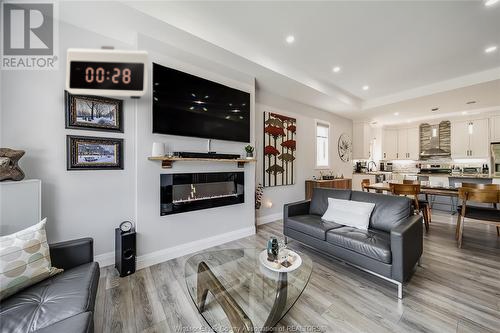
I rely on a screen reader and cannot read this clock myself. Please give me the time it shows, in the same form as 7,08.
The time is 0,28
